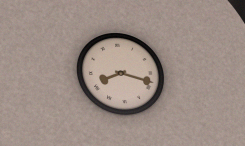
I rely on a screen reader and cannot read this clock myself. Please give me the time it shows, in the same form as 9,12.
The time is 8,18
